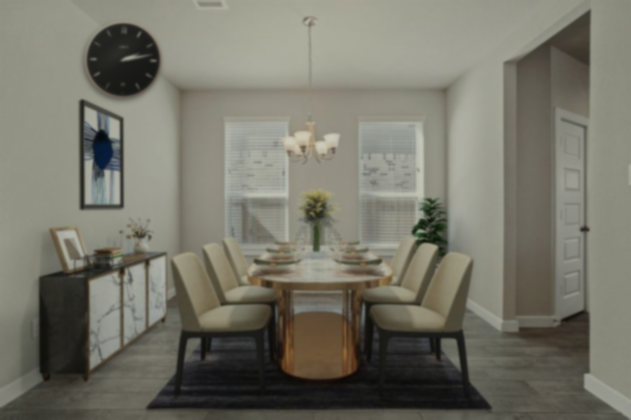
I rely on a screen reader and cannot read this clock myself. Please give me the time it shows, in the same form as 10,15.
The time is 2,13
